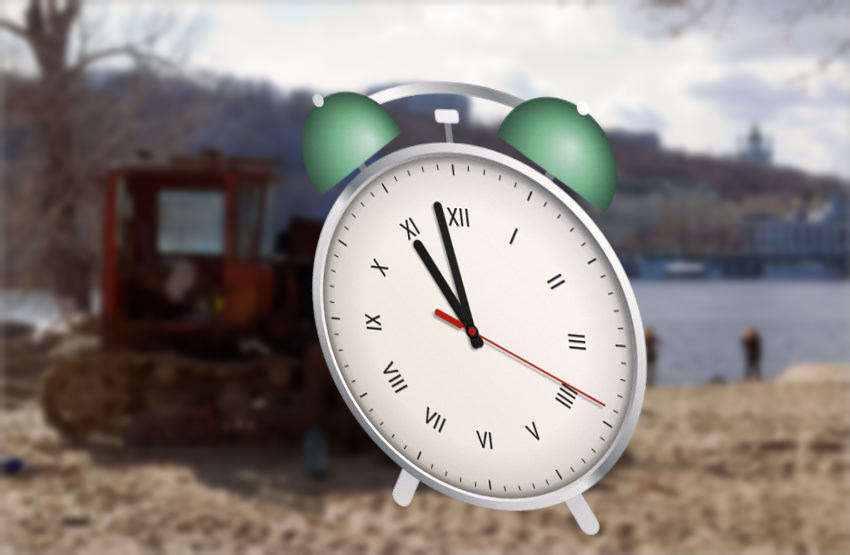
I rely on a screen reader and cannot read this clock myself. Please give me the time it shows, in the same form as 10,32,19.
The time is 10,58,19
